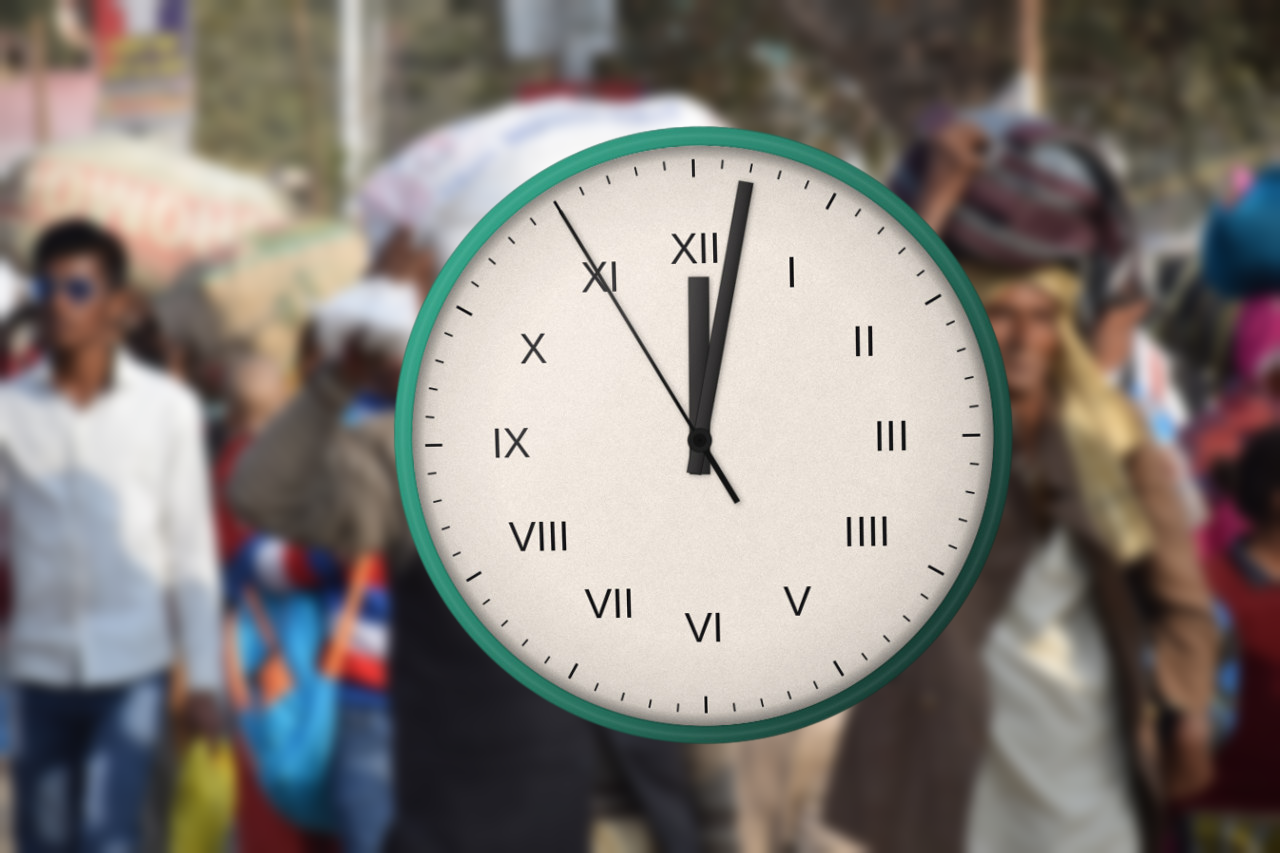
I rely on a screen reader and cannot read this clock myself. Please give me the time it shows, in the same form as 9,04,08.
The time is 12,01,55
